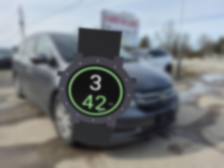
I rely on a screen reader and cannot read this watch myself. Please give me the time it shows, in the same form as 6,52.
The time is 3,42
